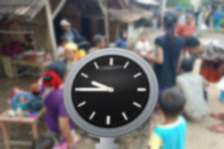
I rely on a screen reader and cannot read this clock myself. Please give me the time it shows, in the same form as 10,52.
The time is 9,45
